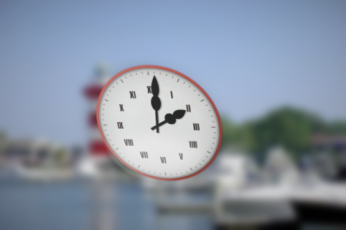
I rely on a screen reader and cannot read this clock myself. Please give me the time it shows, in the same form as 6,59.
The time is 2,01
